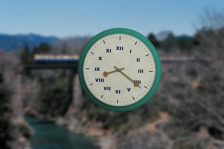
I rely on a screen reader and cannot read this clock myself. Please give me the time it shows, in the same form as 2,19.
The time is 8,21
